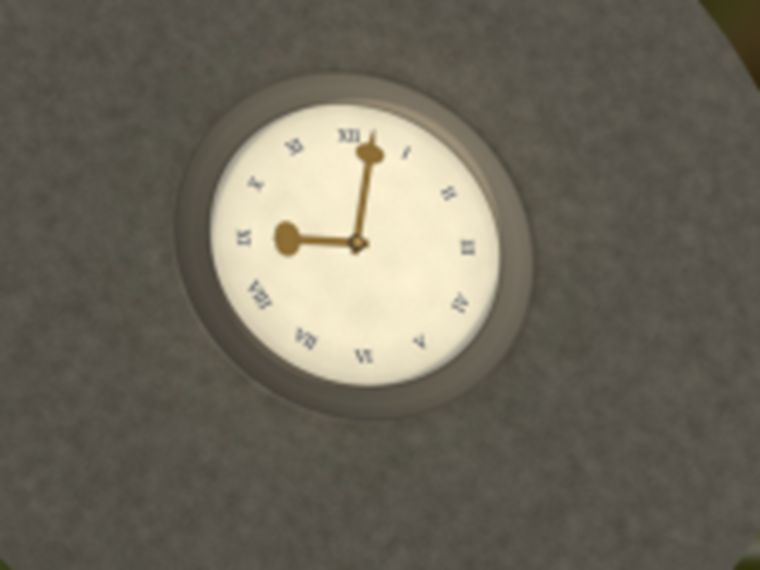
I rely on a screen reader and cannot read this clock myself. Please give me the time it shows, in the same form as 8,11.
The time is 9,02
